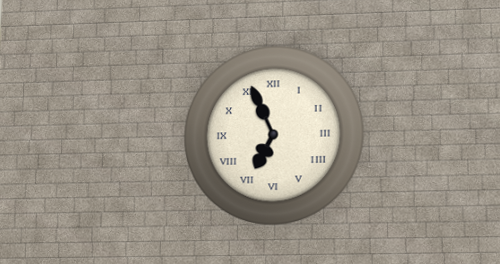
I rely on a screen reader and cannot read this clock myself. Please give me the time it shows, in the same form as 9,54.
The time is 6,56
